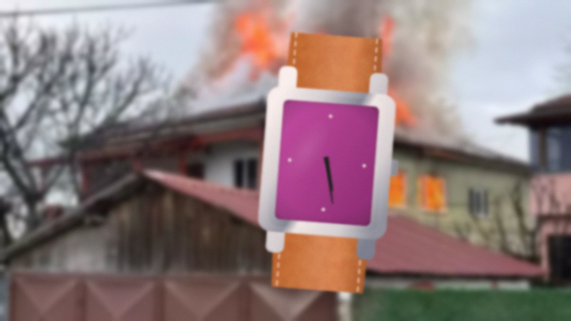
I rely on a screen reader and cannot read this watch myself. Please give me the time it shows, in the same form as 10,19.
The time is 5,28
